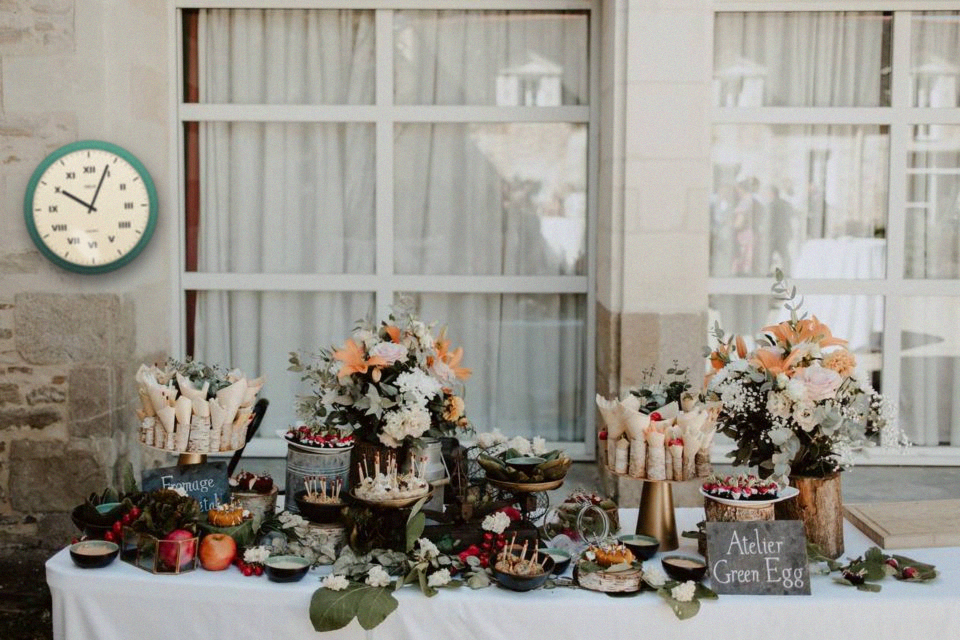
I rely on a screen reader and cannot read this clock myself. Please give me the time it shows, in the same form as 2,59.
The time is 10,04
